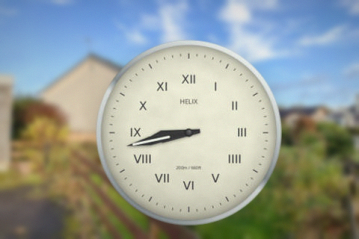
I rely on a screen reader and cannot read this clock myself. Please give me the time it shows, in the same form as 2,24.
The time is 8,43
